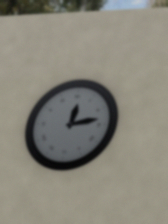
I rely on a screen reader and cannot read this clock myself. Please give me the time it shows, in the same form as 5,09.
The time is 12,13
